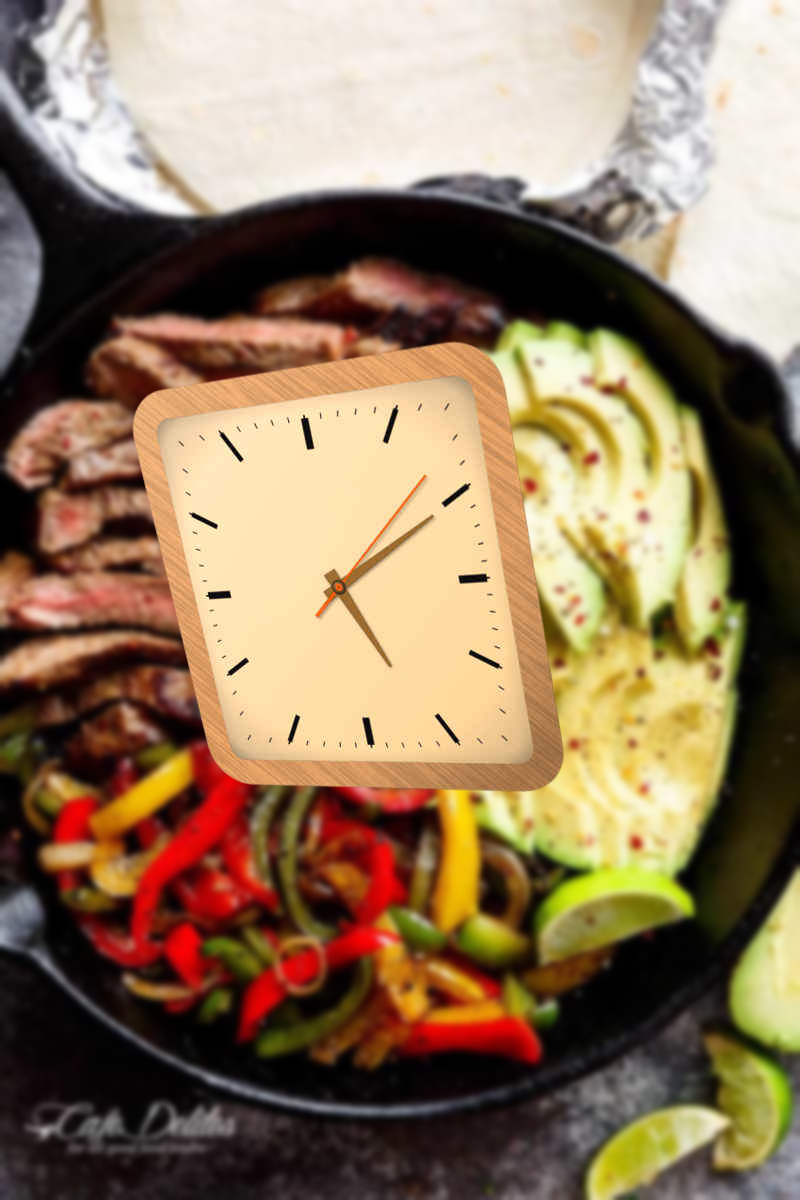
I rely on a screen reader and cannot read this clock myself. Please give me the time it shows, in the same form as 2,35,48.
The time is 5,10,08
